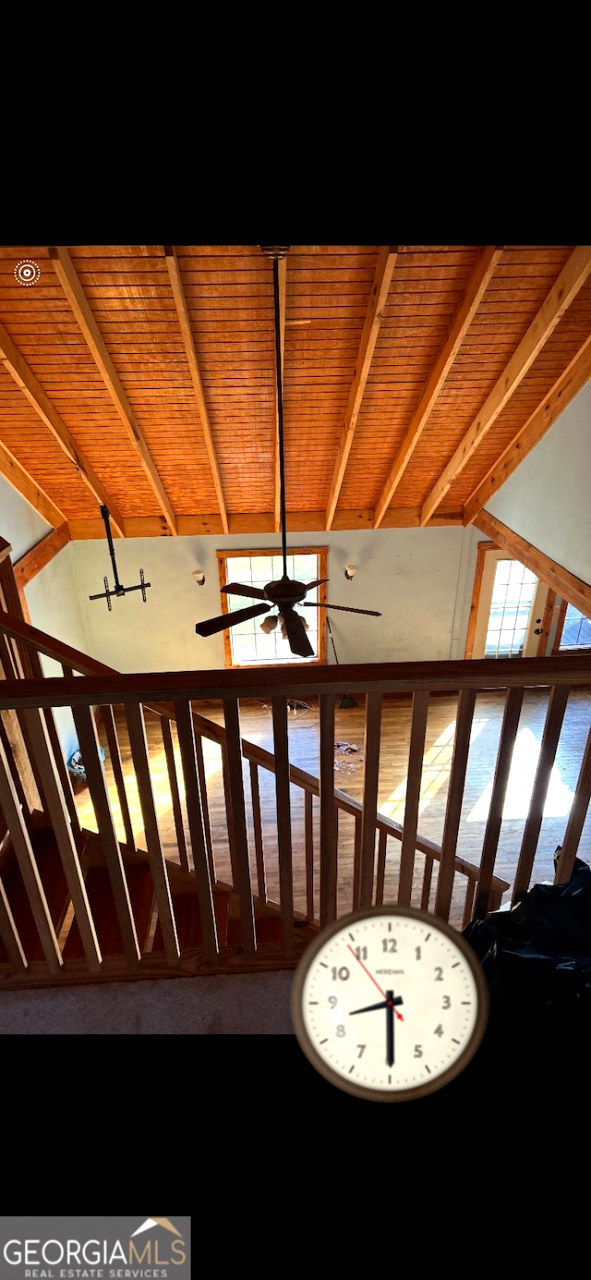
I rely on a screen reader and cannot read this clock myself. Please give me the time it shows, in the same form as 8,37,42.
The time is 8,29,54
